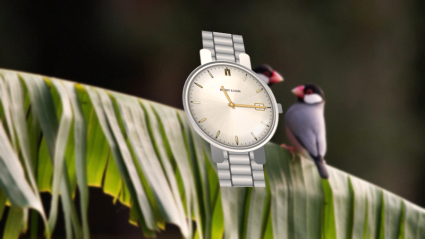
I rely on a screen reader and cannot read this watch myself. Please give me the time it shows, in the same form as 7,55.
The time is 11,15
